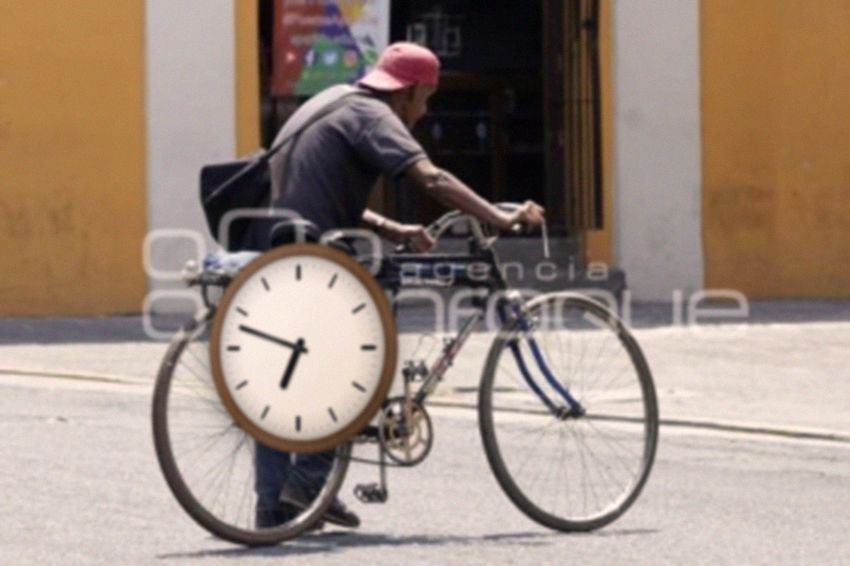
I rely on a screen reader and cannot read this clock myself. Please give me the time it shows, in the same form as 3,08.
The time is 6,48
